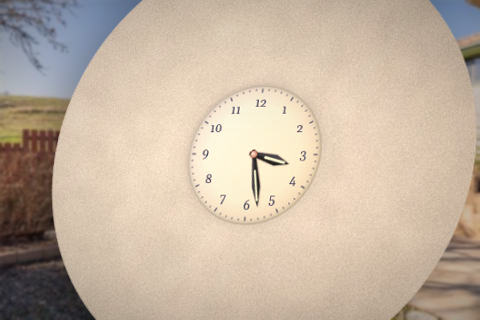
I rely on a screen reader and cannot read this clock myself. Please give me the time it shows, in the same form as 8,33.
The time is 3,28
